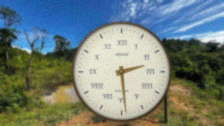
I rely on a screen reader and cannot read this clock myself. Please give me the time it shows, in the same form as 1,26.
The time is 2,29
